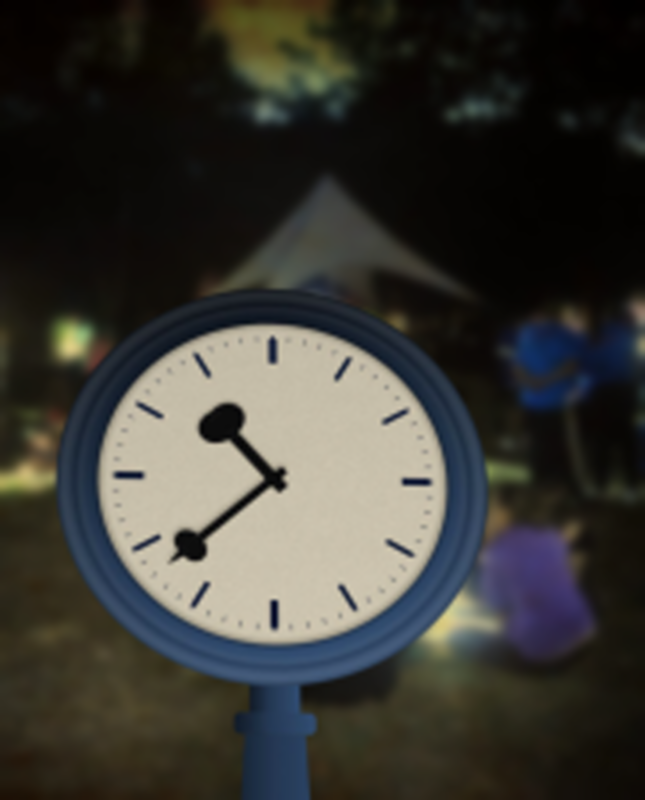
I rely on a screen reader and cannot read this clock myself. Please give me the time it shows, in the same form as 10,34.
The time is 10,38
